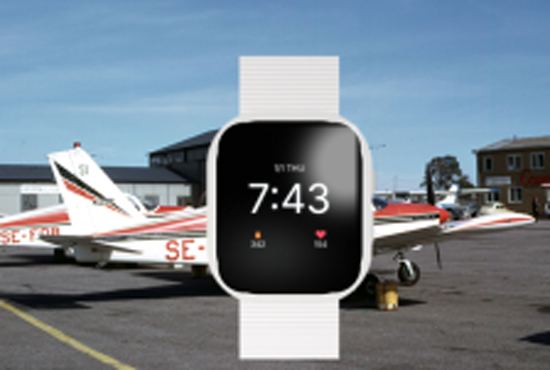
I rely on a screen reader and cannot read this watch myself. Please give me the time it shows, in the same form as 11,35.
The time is 7,43
